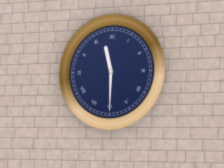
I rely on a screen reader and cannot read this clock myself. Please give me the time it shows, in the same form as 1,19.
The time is 11,30
